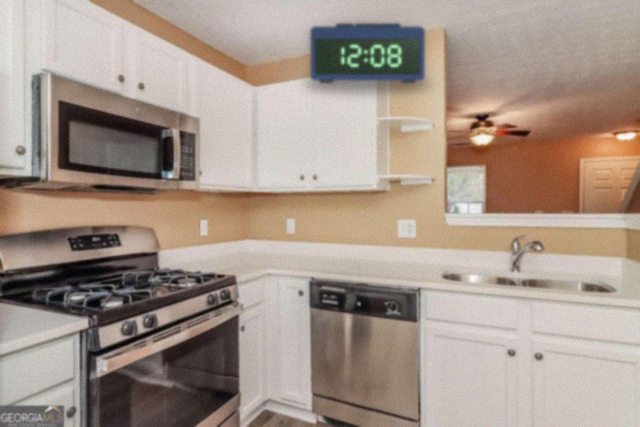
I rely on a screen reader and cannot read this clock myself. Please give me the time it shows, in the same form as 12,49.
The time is 12,08
